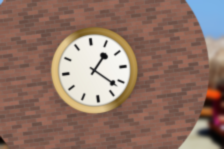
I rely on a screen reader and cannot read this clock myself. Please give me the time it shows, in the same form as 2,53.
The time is 1,22
